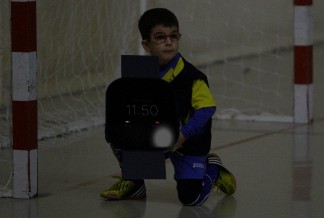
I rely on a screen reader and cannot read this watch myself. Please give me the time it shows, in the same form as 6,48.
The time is 11,50
